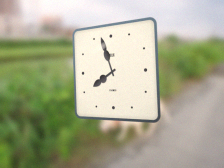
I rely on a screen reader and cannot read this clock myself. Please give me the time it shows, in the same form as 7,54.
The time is 7,57
